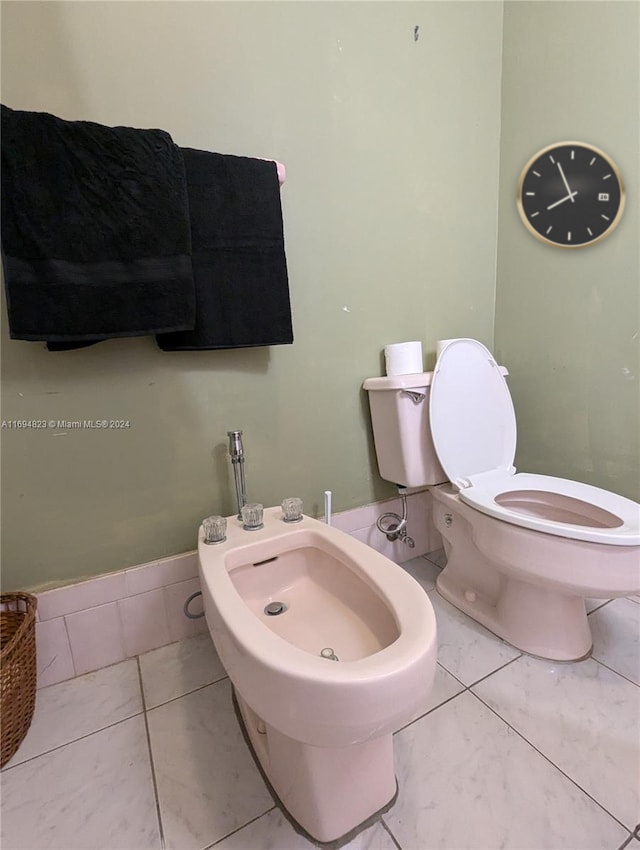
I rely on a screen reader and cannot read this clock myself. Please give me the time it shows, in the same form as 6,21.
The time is 7,56
